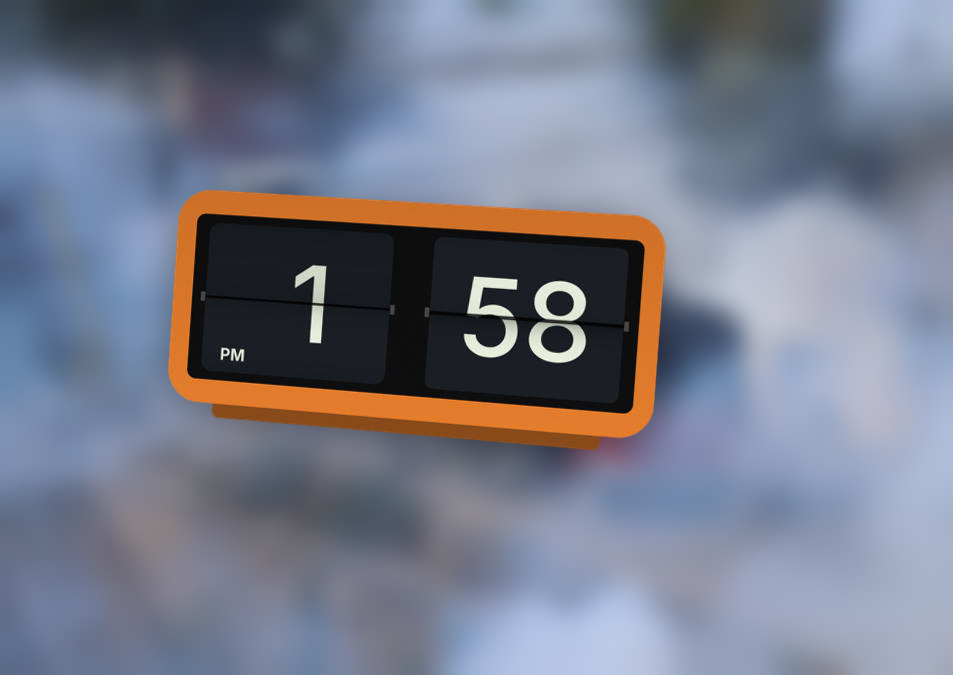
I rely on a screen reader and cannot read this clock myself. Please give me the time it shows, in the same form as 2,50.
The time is 1,58
